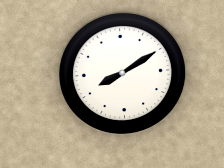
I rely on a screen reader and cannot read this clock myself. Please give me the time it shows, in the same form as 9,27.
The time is 8,10
